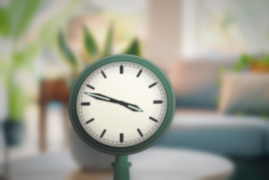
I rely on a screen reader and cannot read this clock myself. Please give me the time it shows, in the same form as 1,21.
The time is 3,48
